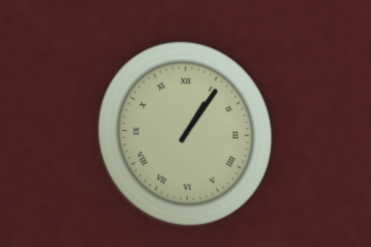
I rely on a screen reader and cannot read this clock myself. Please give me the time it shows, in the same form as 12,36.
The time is 1,06
